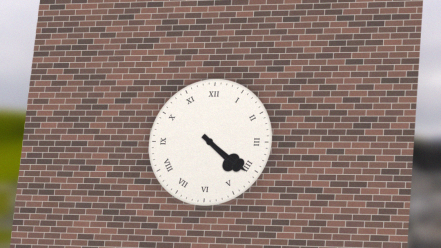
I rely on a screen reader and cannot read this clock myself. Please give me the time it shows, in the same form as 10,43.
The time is 4,21
